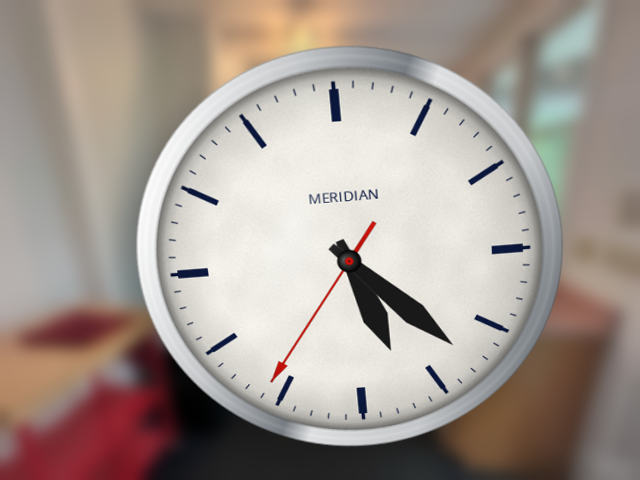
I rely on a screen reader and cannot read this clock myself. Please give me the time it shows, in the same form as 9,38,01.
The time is 5,22,36
